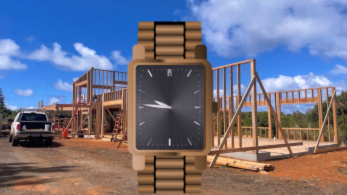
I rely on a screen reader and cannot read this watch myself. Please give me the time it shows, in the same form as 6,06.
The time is 9,46
